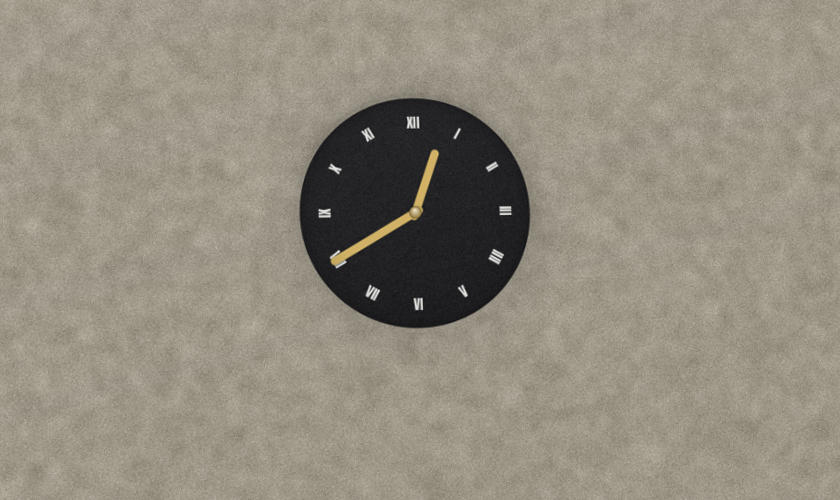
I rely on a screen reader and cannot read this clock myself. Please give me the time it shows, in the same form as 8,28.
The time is 12,40
